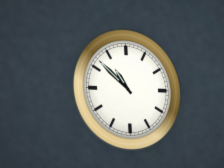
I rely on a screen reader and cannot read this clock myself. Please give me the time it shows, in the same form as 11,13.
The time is 10,52
